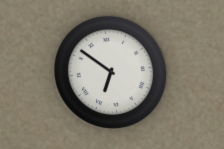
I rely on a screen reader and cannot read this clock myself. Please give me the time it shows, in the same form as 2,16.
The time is 6,52
